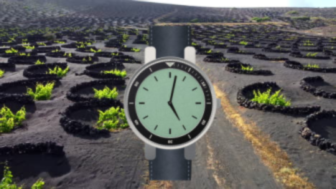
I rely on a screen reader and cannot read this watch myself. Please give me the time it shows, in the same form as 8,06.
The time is 5,02
